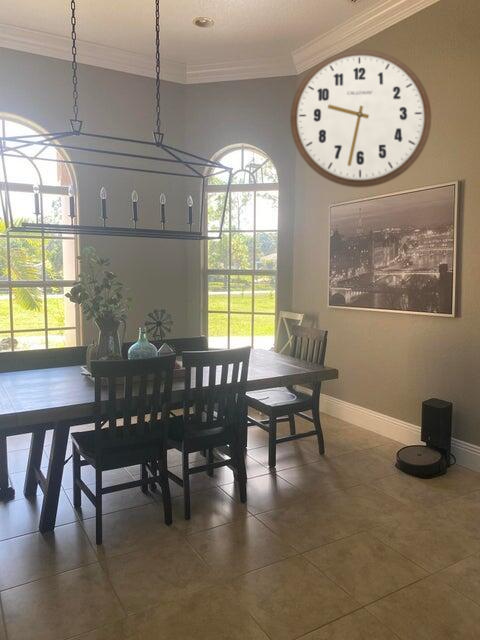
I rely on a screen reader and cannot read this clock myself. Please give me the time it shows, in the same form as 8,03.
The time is 9,32
